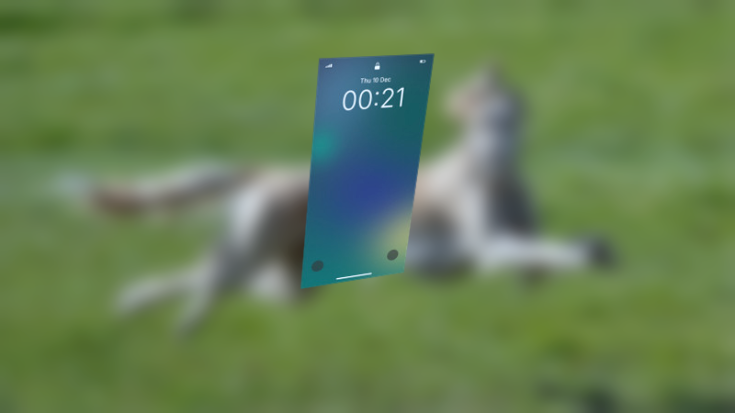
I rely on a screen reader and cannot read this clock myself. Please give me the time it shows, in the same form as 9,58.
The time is 0,21
